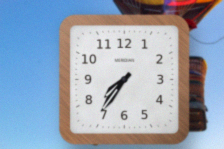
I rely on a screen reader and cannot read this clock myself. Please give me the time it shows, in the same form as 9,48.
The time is 7,36
